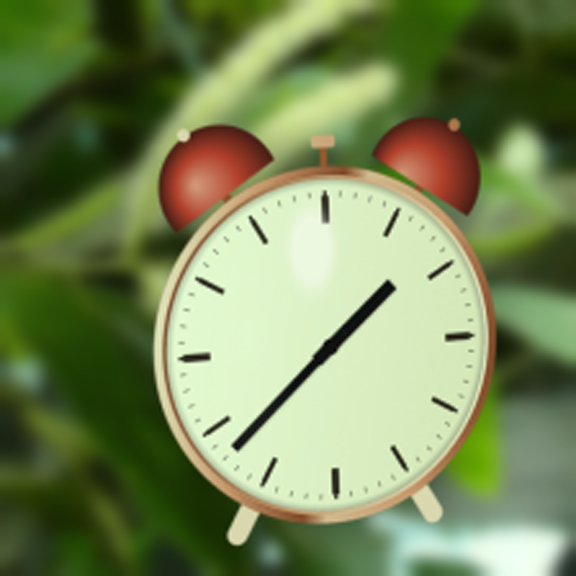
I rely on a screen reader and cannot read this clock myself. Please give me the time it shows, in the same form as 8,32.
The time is 1,38
